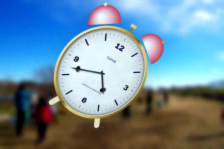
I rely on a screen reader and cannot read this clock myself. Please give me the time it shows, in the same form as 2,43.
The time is 4,42
